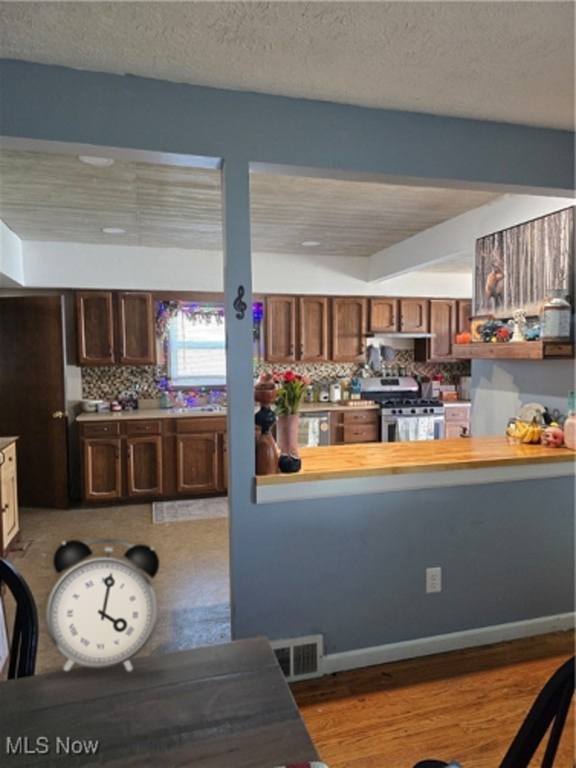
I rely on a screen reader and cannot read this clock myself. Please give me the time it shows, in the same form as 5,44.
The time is 4,01
